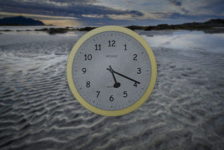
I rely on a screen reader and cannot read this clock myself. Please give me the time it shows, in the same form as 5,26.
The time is 5,19
